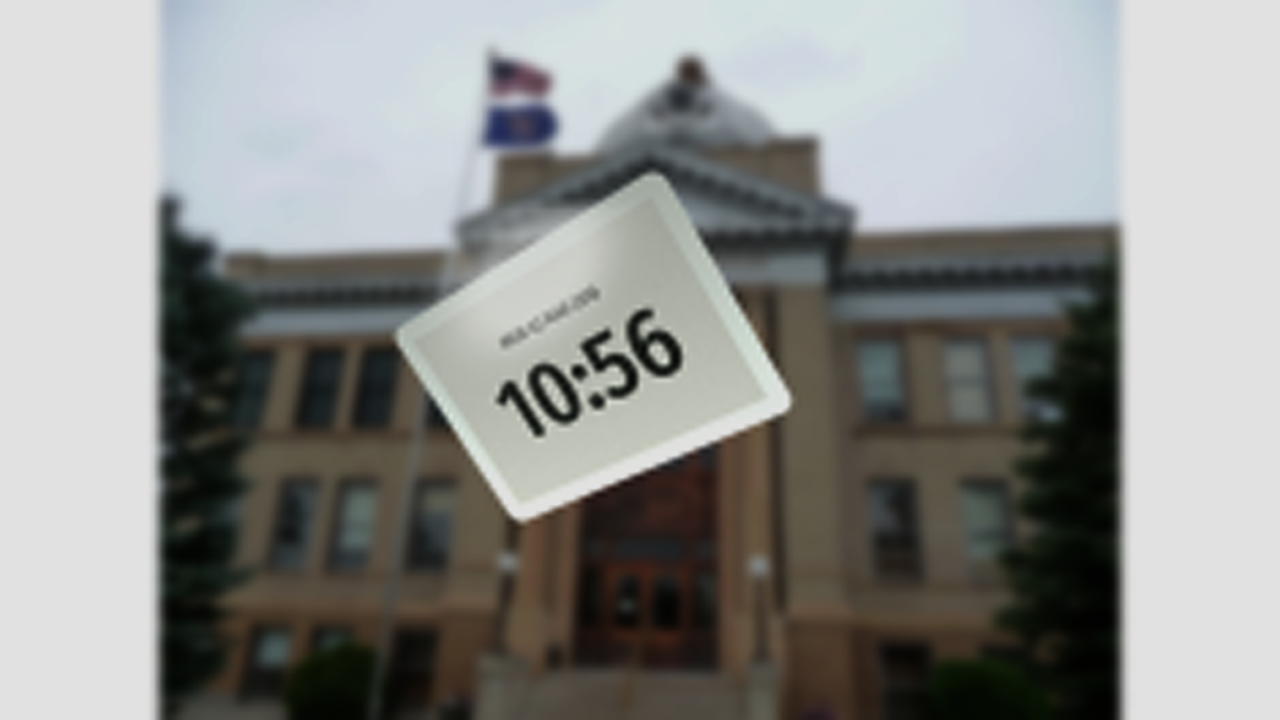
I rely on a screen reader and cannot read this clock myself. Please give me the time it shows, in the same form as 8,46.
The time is 10,56
